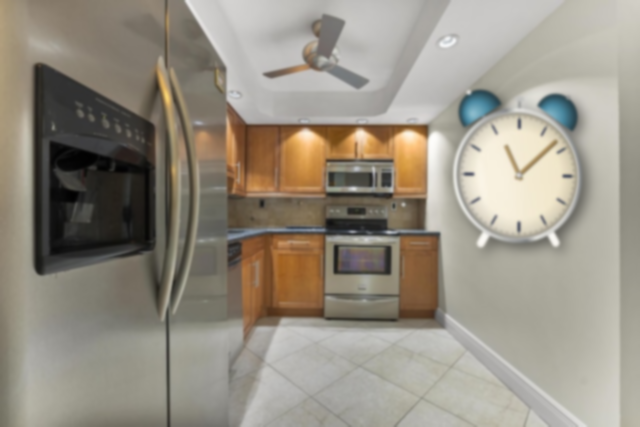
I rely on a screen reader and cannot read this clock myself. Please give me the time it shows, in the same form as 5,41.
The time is 11,08
